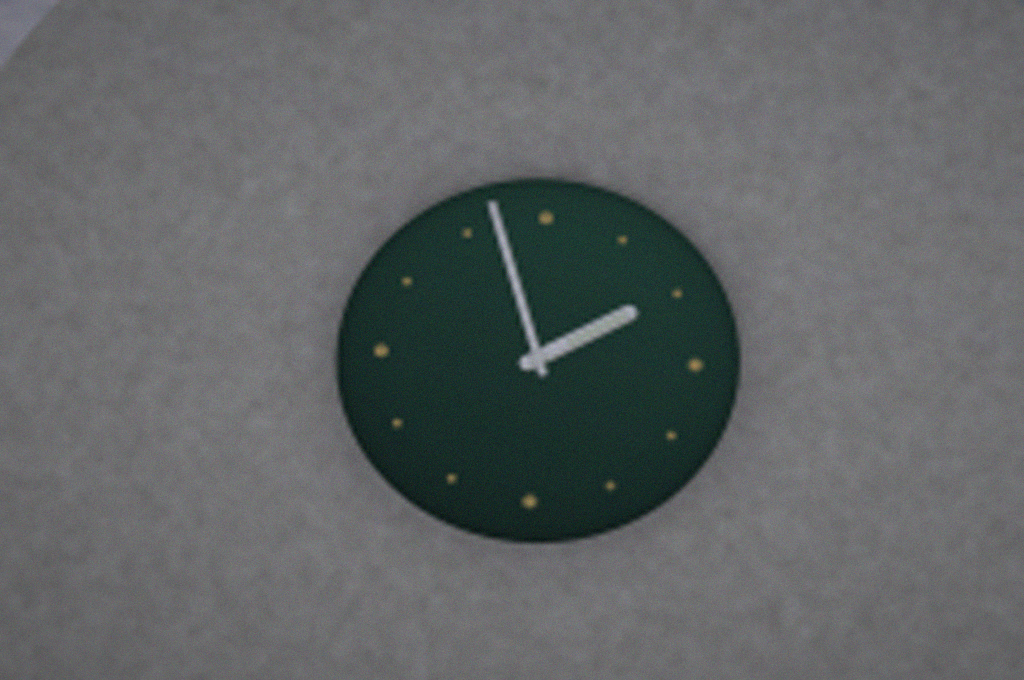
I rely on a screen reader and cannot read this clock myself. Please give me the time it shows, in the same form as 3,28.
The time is 1,57
